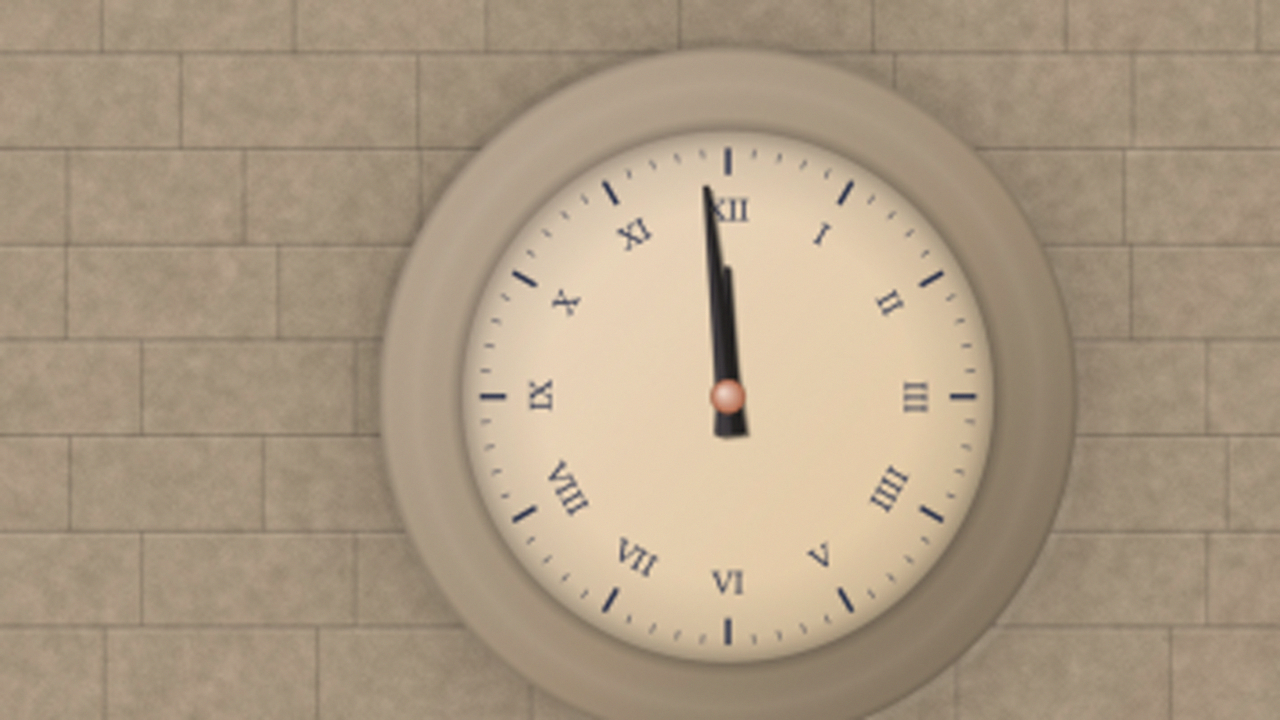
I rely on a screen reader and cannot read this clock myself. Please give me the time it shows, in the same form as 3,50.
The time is 11,59
